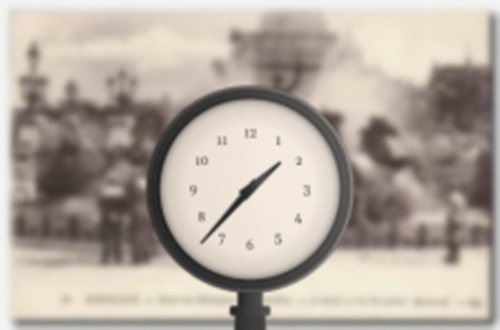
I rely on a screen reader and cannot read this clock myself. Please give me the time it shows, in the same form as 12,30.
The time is 1,37
